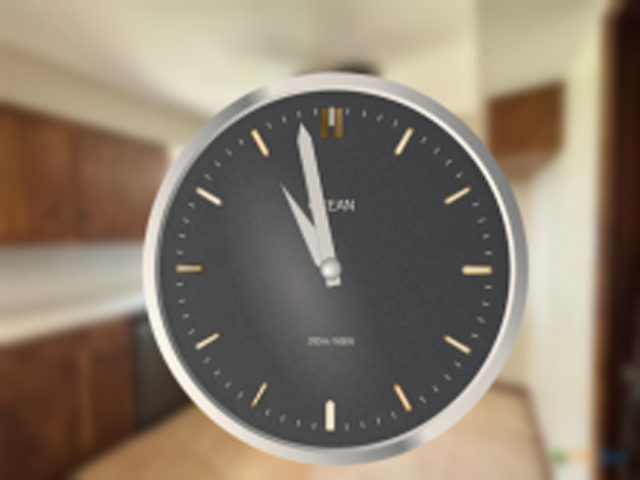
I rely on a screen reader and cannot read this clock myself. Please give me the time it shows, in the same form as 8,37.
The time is 10,58
